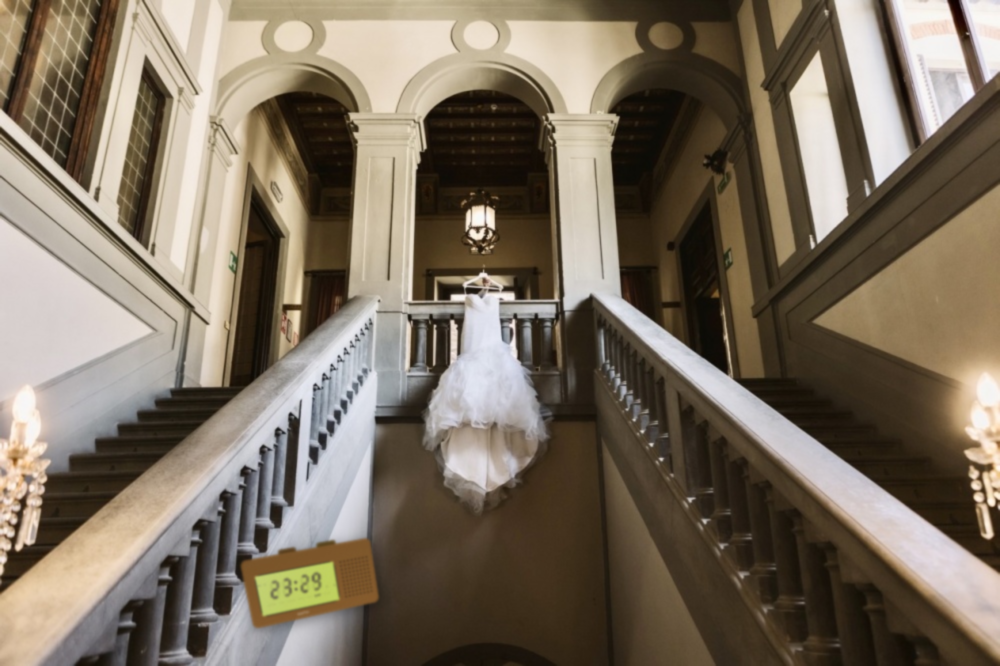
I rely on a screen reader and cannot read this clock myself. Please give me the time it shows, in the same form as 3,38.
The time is 23,29
